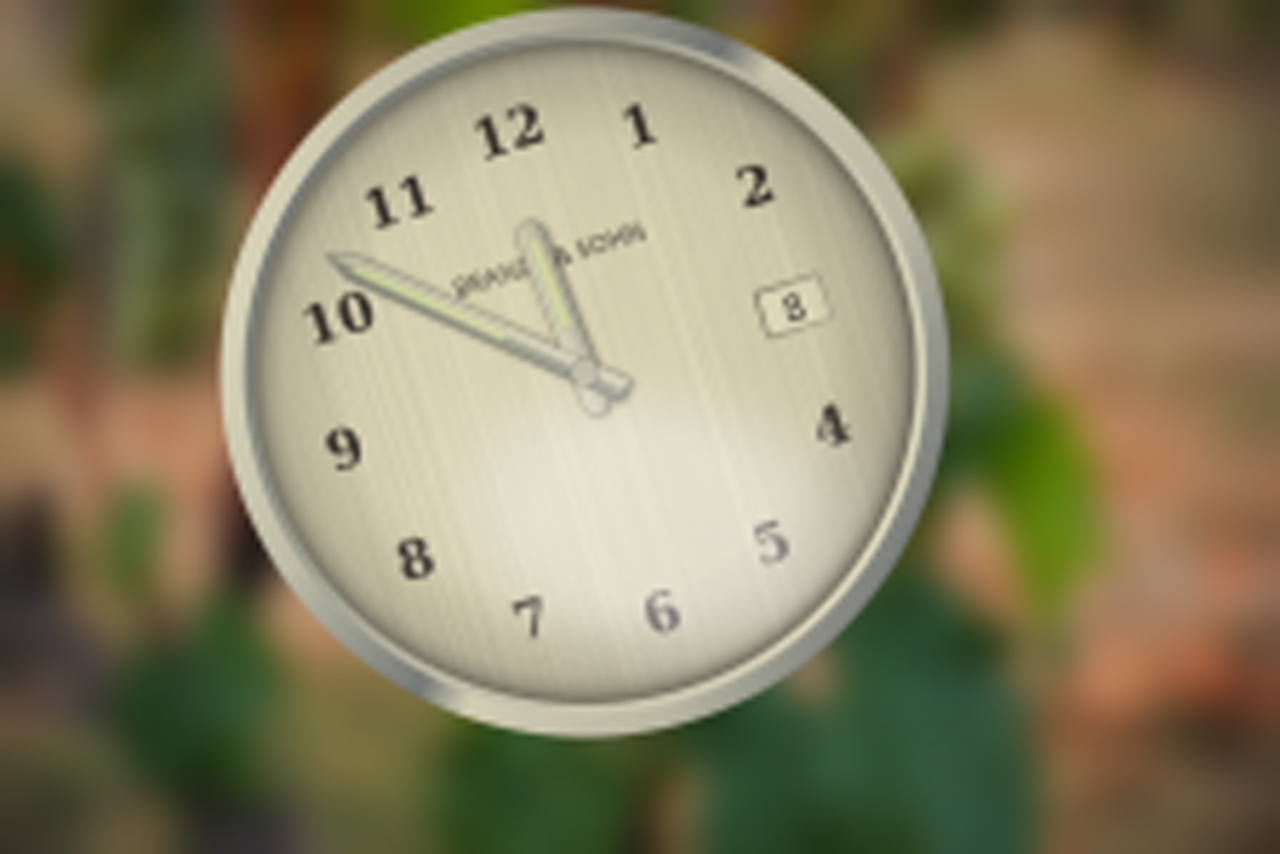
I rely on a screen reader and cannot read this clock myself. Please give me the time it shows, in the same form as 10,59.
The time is 11,52
